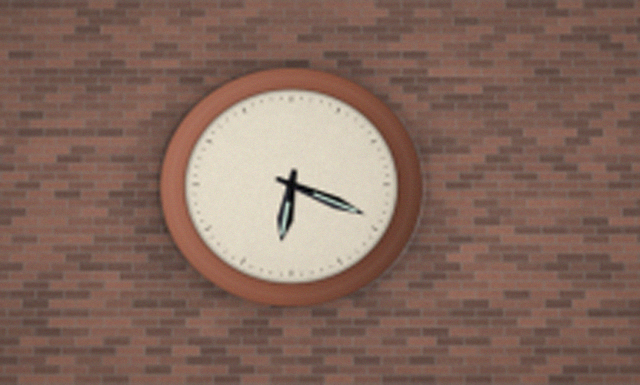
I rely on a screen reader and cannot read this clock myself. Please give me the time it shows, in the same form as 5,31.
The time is 6,19
